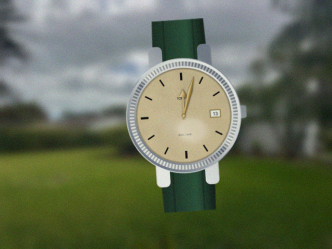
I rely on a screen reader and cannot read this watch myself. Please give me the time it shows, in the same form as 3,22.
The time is 12,03
